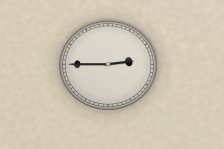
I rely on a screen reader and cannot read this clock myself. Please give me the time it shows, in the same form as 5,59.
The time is 2,45
